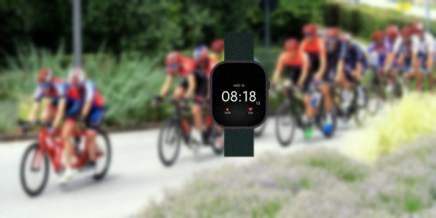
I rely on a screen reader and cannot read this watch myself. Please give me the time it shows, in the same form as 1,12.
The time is 8,18
